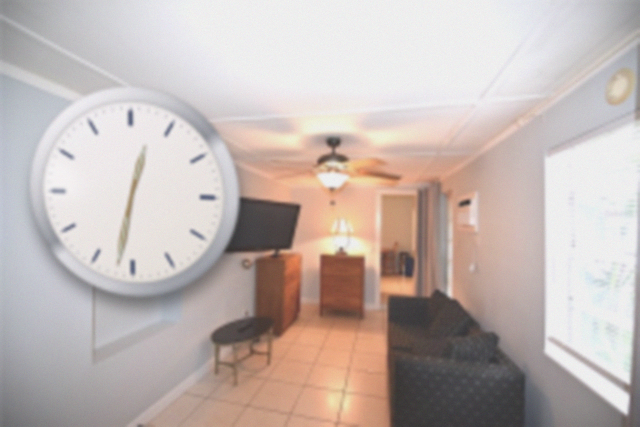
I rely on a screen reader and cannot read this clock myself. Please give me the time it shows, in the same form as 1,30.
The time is 12,32
